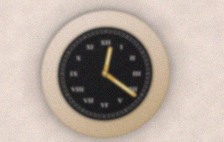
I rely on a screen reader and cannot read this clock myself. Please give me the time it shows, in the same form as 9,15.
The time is 12,21
